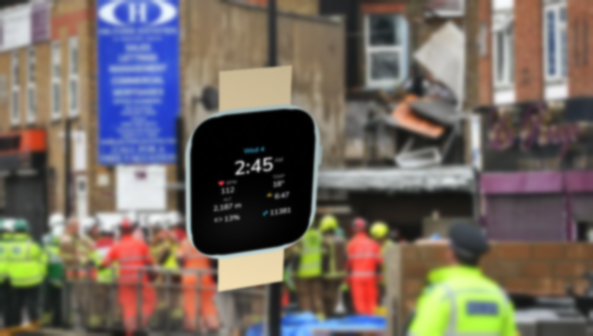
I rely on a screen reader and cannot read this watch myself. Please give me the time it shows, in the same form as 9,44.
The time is 2,45
